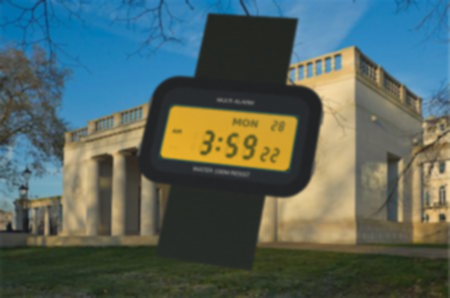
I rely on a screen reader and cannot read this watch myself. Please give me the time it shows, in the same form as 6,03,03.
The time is 3,59,22
